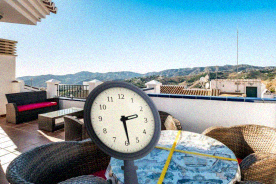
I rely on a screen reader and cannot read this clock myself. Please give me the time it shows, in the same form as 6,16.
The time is 2,29
